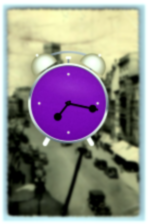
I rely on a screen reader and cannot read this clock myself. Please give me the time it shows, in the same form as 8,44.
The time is 7,17
